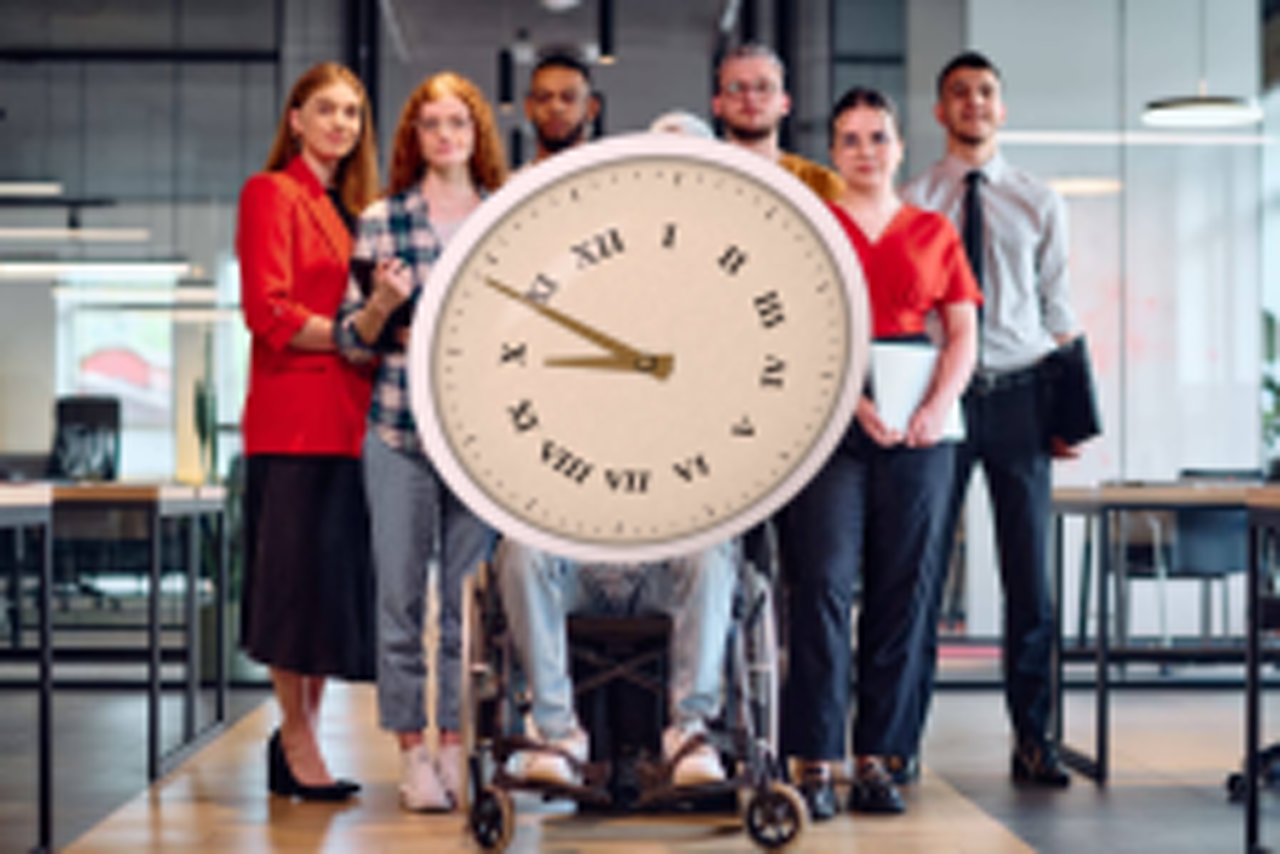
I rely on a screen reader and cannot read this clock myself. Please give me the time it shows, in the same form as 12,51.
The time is 9,54
